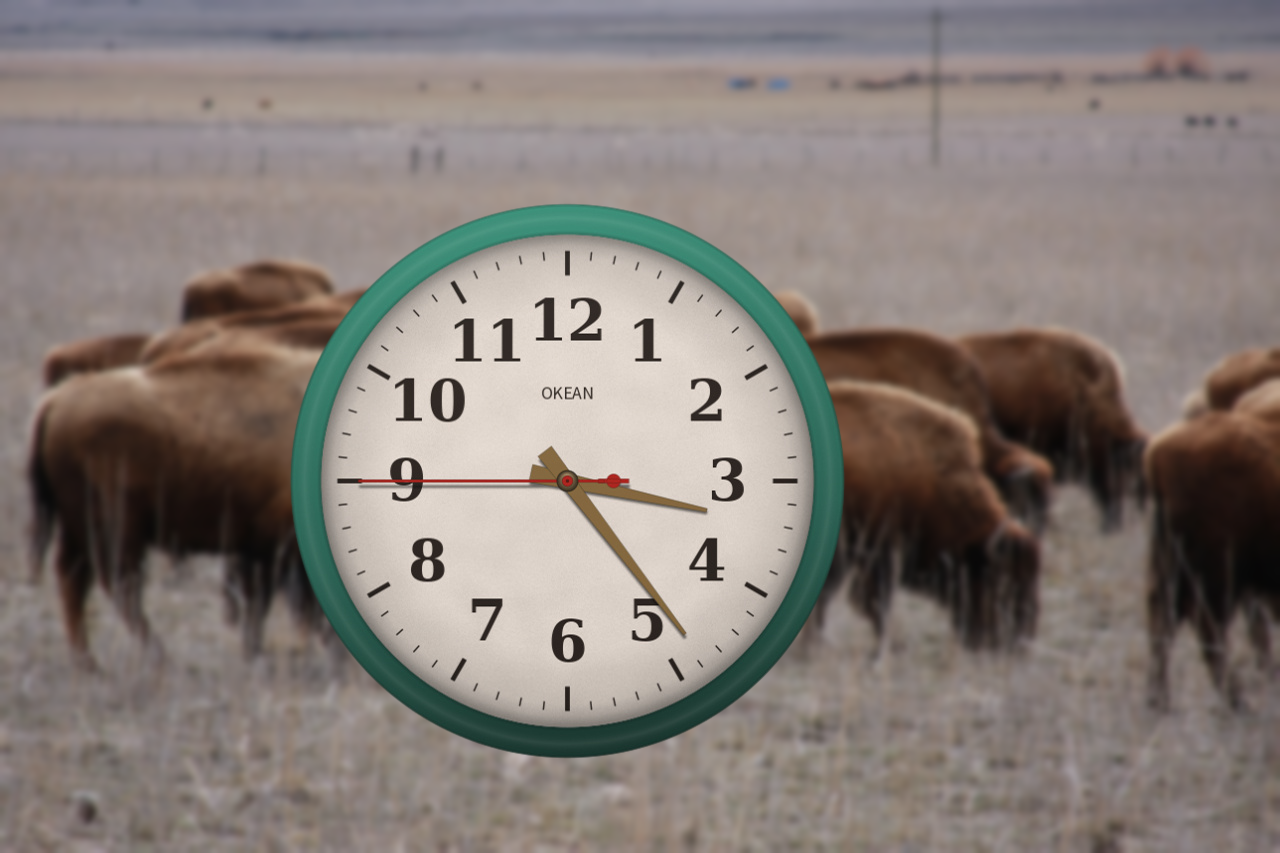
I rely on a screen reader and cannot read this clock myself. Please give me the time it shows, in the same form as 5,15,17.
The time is 3,23,45
